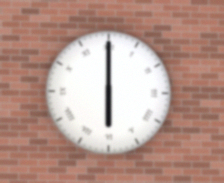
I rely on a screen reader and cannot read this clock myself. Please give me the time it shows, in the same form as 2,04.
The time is 6,00
